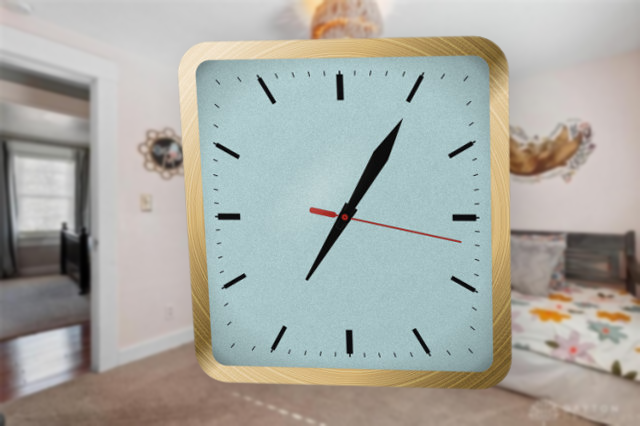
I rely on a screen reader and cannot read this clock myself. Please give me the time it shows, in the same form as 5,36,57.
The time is 7,05,17
